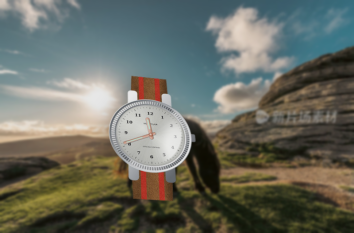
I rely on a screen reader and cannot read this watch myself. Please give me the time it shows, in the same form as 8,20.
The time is 11,41
